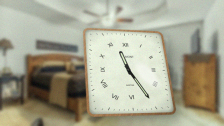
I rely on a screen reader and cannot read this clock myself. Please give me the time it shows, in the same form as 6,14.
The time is 11,25
